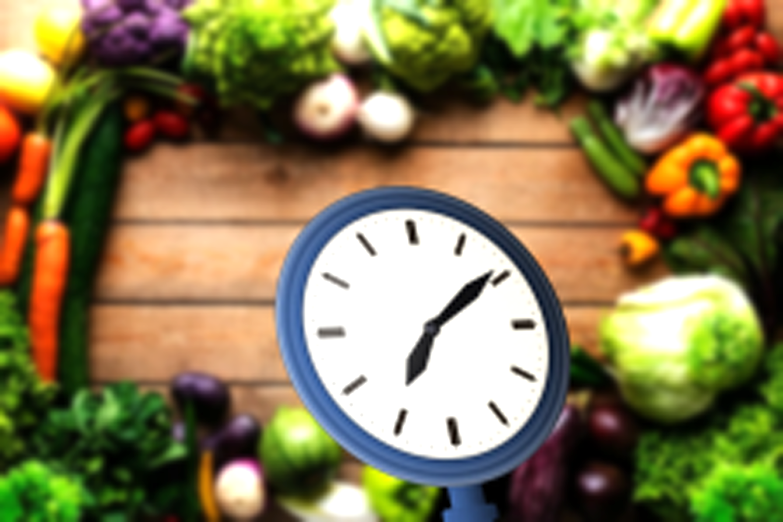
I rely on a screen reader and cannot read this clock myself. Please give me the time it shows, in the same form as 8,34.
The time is 7,09
